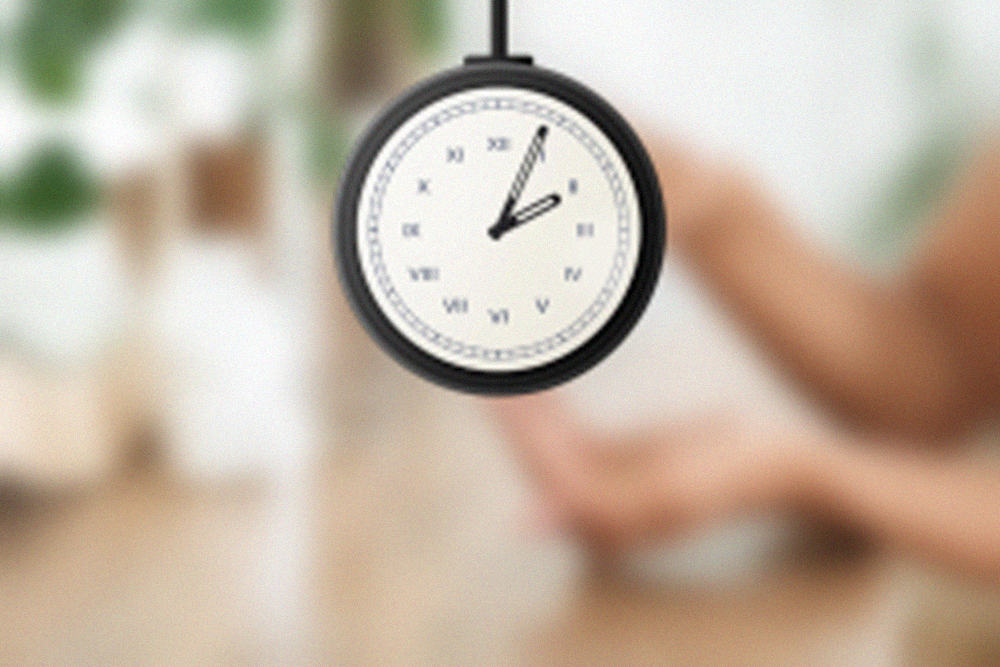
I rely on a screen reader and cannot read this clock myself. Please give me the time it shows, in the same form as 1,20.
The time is 2,04
